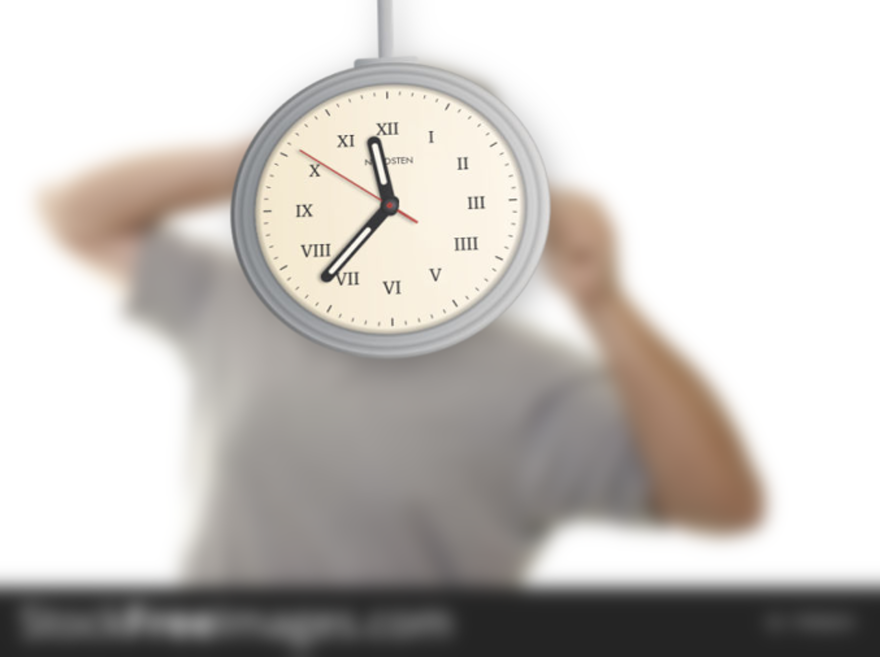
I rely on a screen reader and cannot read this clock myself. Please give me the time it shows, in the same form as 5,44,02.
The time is 11,36,51
